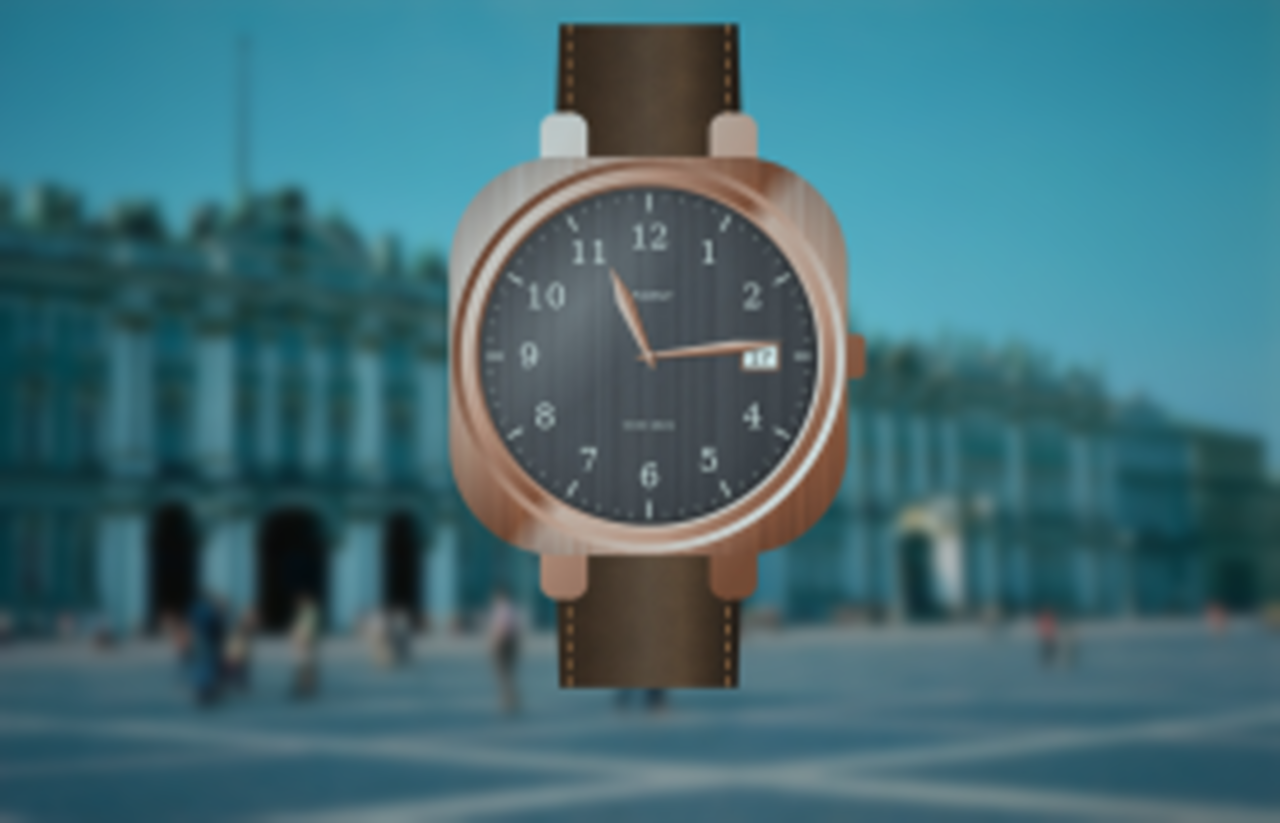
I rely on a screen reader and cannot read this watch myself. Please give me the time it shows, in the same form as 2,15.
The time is 11,14
